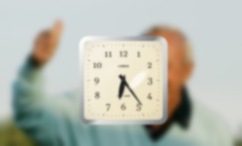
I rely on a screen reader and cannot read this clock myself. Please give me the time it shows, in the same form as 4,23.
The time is 6,24
